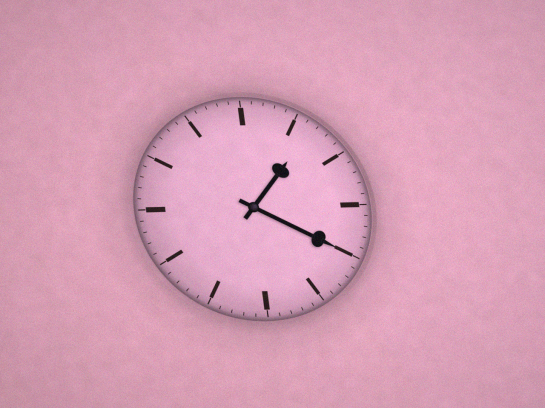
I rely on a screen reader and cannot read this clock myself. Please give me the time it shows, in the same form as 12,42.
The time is 1,20
